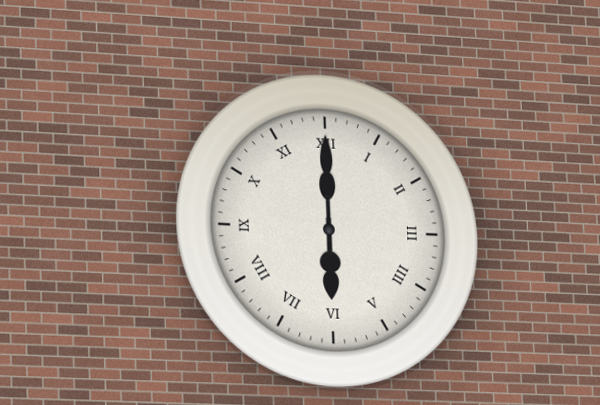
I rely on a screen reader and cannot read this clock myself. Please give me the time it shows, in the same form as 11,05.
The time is 6,00
